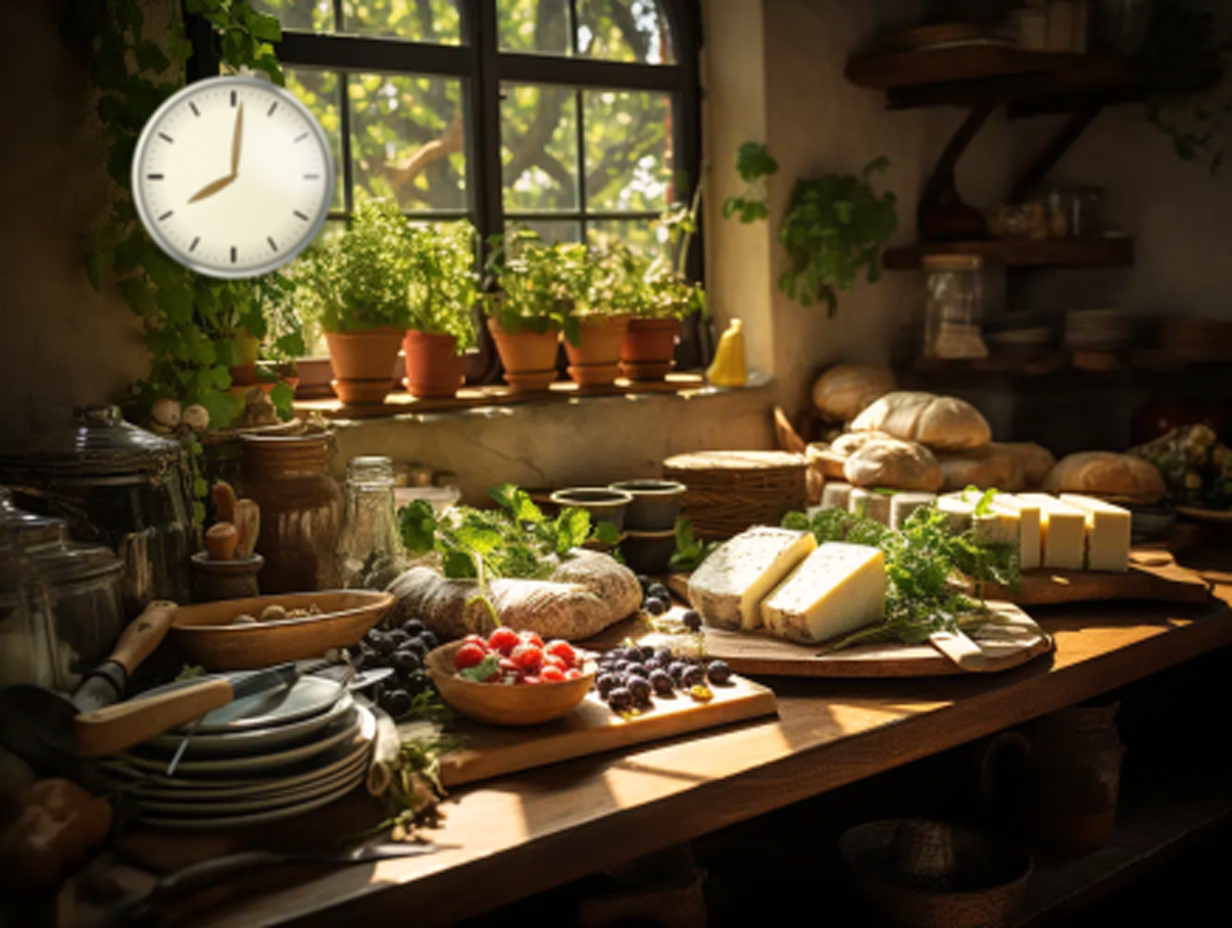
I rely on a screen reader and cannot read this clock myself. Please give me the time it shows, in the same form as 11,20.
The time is 8,01
